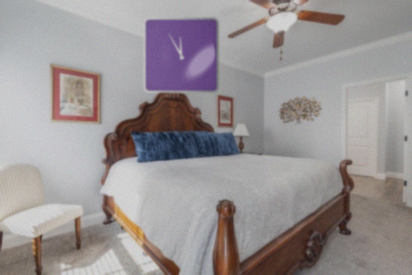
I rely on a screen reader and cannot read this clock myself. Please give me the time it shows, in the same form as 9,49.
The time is 11,55
